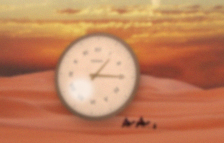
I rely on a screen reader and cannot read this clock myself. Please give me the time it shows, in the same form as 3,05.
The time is 1,15
